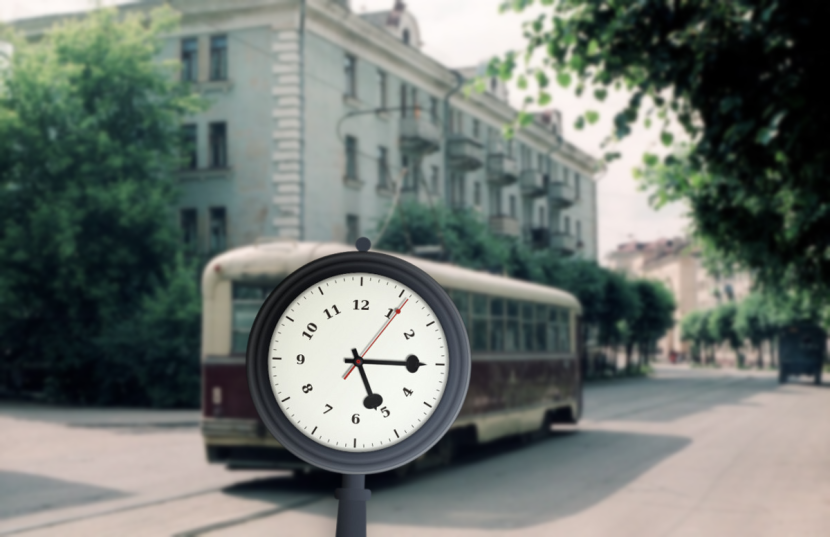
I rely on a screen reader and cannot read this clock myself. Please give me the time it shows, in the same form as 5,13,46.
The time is 5,15,06
